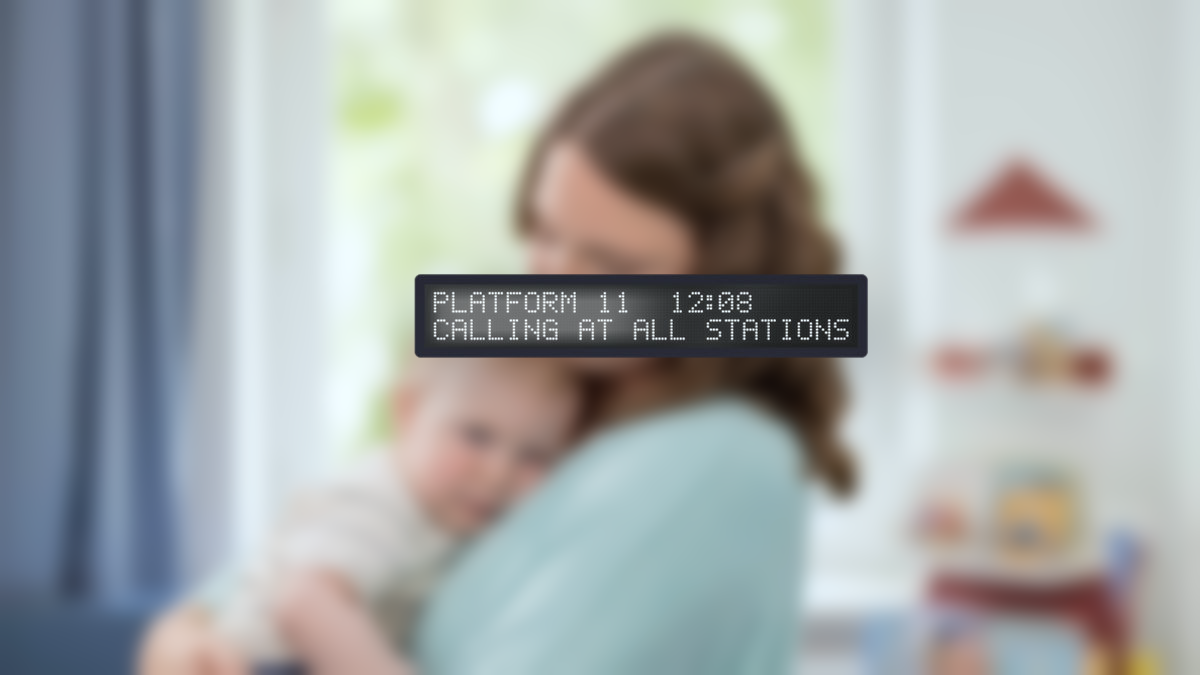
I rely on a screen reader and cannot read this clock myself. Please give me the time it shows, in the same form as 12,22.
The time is 12,08
